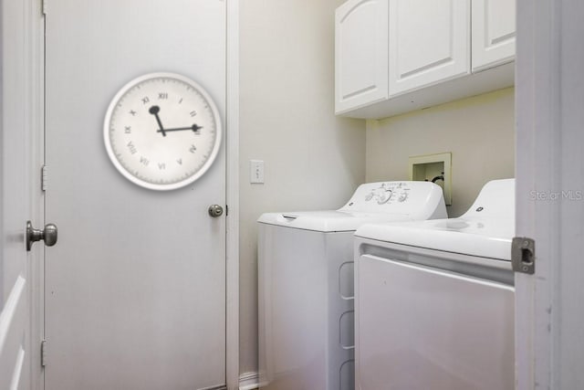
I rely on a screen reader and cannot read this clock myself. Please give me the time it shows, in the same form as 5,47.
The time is 11,14
